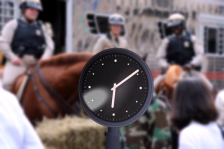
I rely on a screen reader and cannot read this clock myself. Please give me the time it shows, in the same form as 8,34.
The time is 6,09
